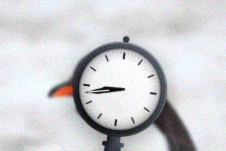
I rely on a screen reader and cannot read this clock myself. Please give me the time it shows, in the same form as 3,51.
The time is 8,43
